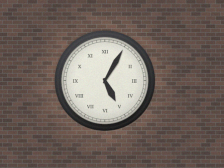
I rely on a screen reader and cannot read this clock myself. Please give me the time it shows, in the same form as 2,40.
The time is 5,05
